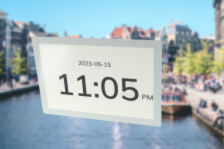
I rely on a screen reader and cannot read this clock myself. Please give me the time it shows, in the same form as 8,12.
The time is 11,05
